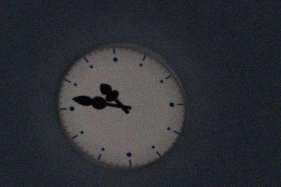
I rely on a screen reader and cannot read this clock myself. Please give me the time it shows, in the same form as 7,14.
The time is 10,47
